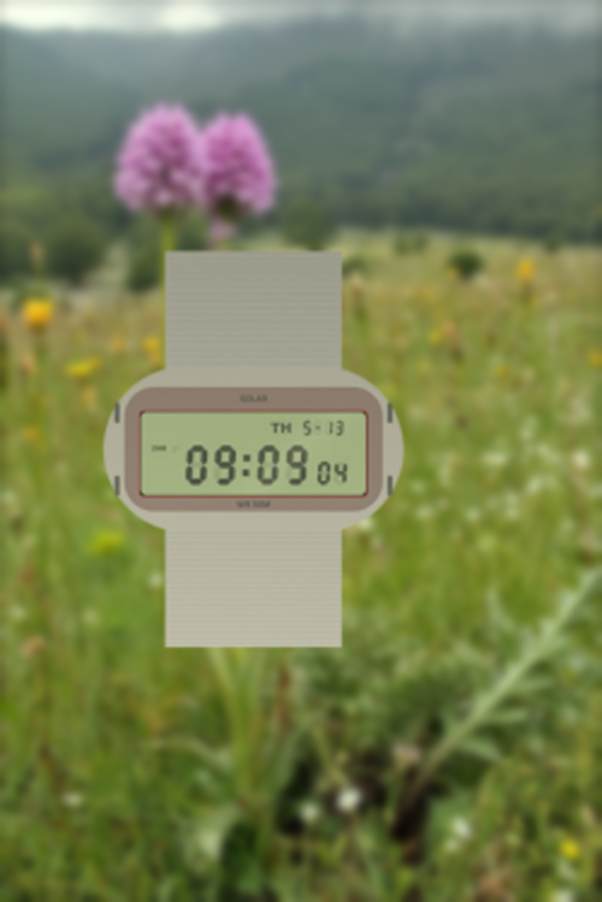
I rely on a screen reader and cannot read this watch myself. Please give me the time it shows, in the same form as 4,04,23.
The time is 9,09,04
